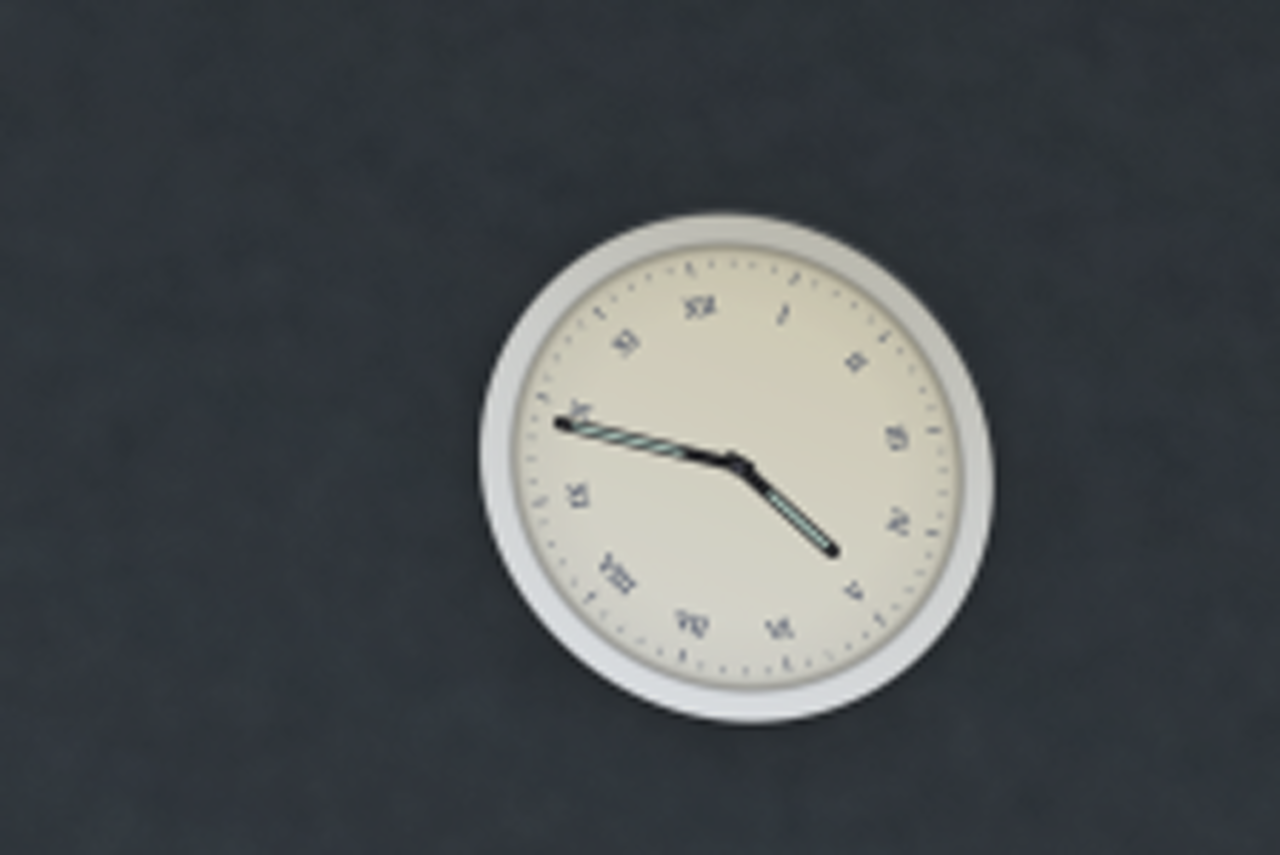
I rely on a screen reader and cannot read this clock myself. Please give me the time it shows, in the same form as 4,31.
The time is 4,49
